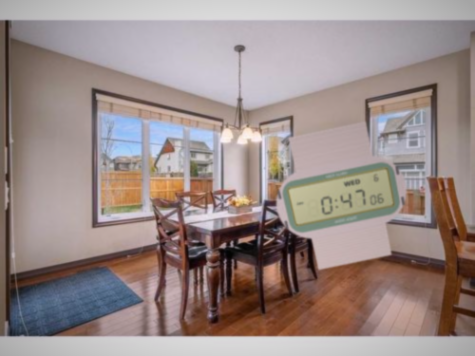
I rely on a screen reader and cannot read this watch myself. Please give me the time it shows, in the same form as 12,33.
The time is 0,47
